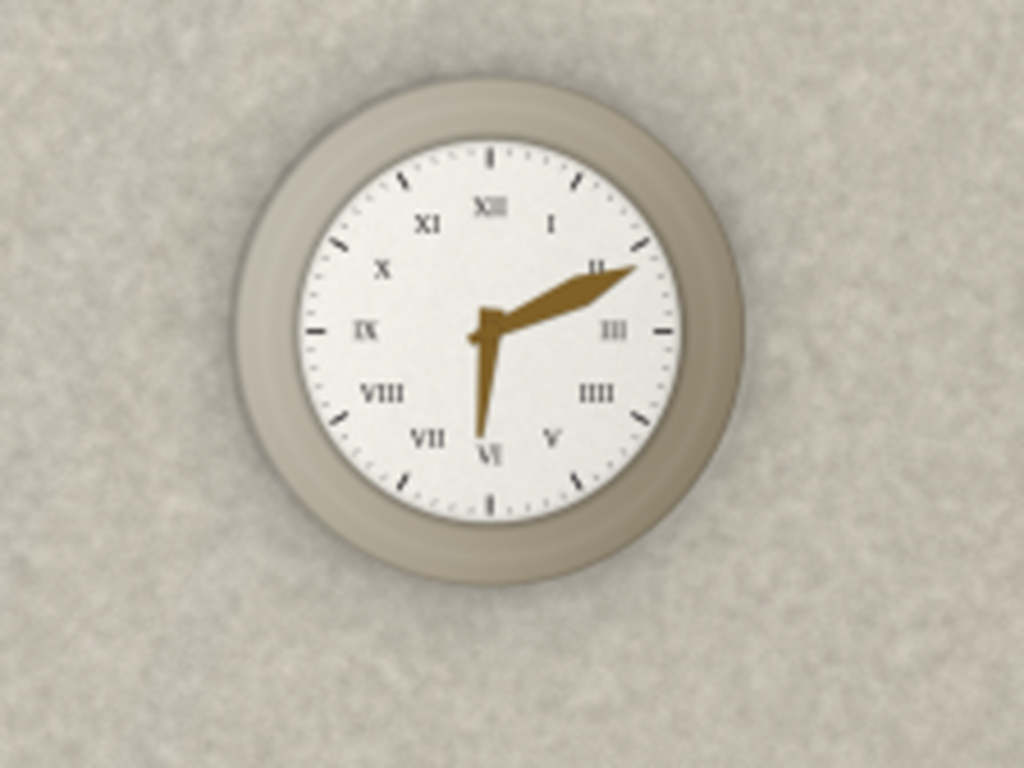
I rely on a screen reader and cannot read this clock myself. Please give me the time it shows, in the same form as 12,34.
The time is 6,11
